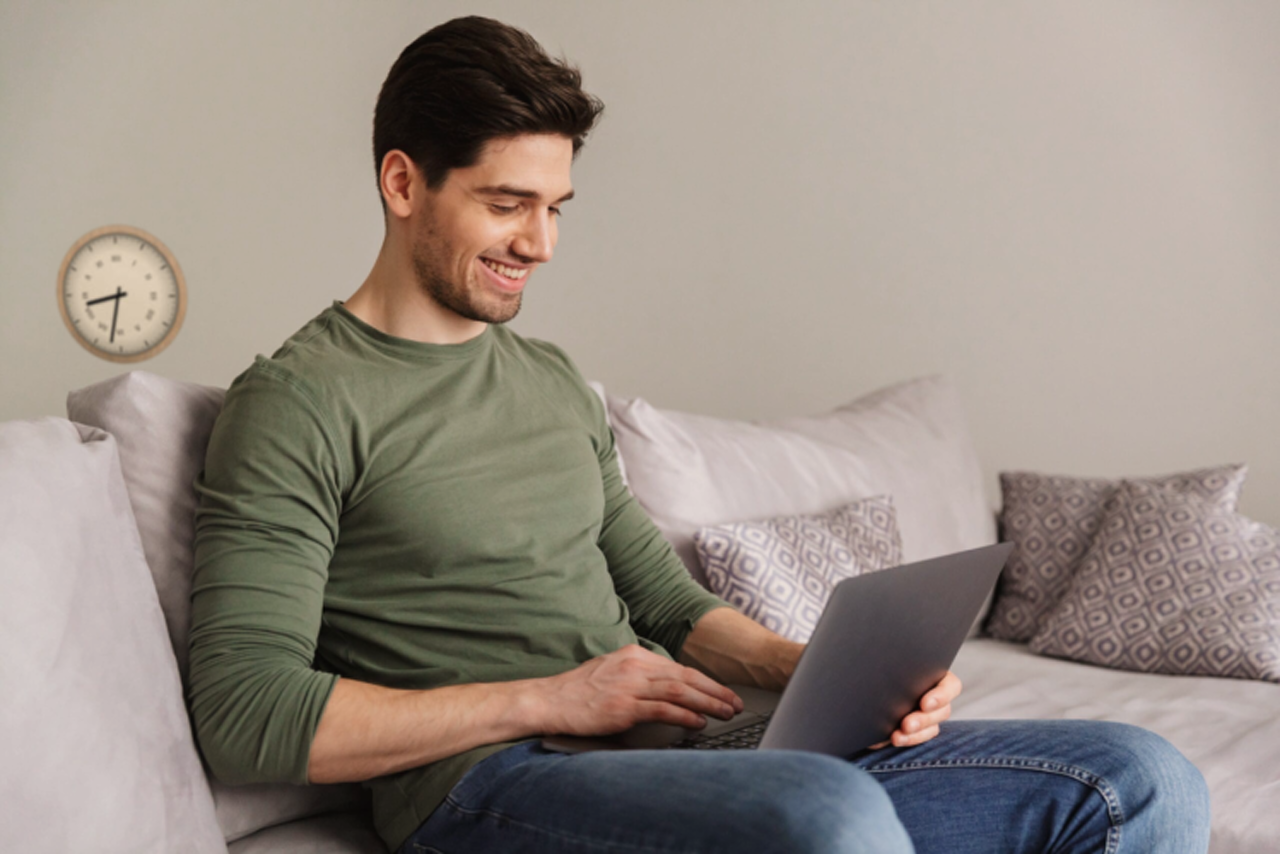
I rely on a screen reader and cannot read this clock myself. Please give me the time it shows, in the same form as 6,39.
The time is 8,32
